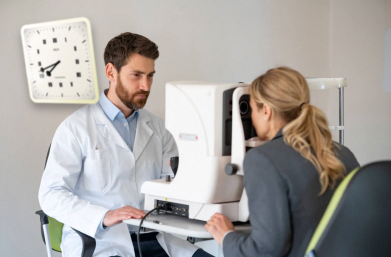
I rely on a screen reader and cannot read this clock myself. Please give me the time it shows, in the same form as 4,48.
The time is 7,42
